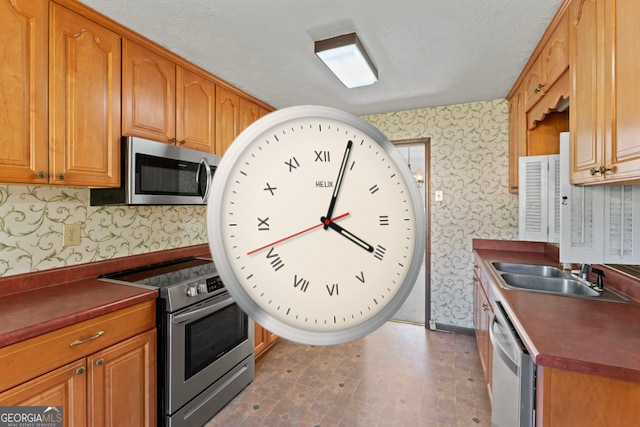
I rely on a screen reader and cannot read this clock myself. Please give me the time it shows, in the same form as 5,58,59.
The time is 4,03,42
